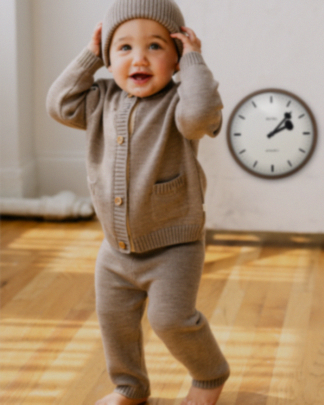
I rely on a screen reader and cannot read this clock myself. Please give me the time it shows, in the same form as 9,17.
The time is 2,07
